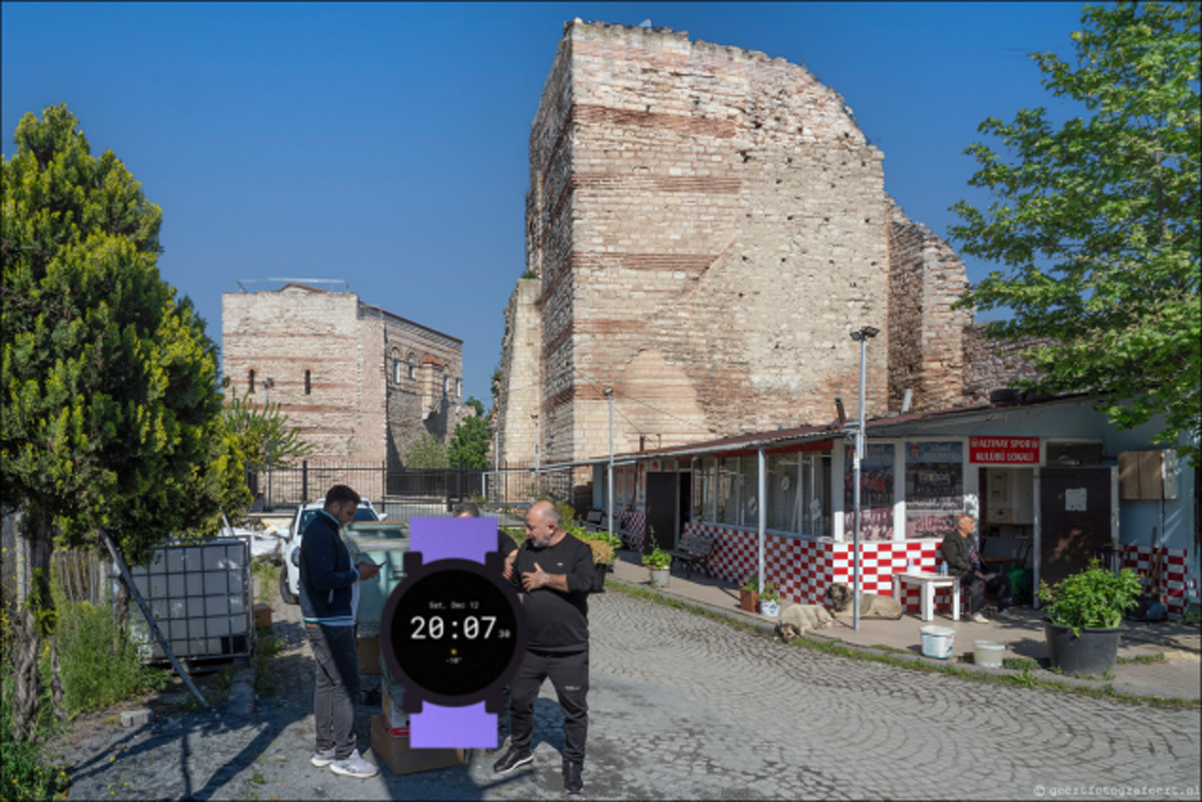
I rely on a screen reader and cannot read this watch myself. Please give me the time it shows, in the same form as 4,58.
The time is 20,07
